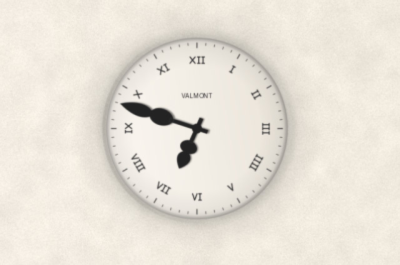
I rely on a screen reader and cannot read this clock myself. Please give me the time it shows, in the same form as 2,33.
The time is 6,48
